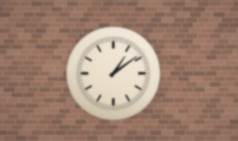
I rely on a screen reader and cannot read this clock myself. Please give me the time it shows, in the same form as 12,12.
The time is 1,09
